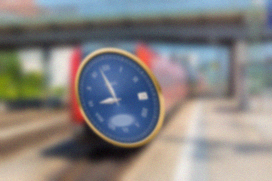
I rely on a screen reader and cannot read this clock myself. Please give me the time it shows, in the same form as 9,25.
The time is 8,58
